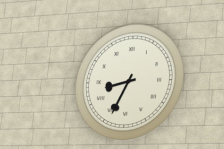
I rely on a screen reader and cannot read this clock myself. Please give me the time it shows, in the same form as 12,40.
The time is 8,34
